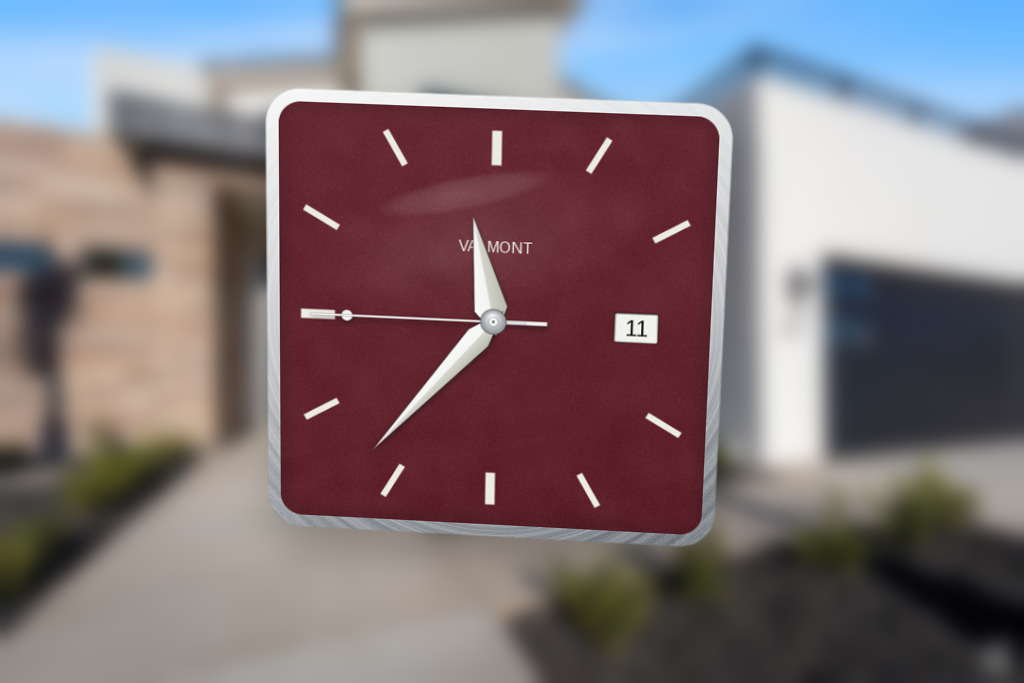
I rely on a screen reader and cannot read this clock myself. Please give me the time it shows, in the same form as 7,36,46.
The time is 11,36,45
